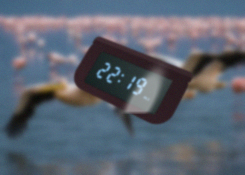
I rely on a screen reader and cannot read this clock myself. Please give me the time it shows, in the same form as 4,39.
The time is 22,19
